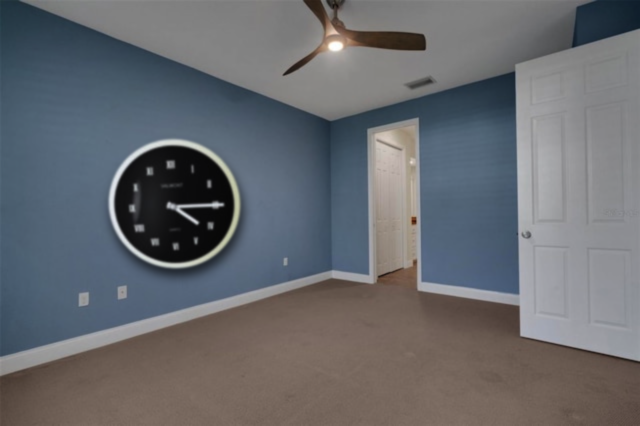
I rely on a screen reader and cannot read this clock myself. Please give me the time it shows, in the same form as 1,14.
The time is 4,15
